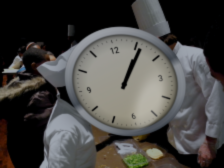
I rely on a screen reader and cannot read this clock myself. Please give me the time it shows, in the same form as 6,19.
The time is 1,06
